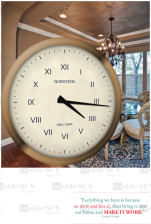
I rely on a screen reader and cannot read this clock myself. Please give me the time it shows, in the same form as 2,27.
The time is 4,16
